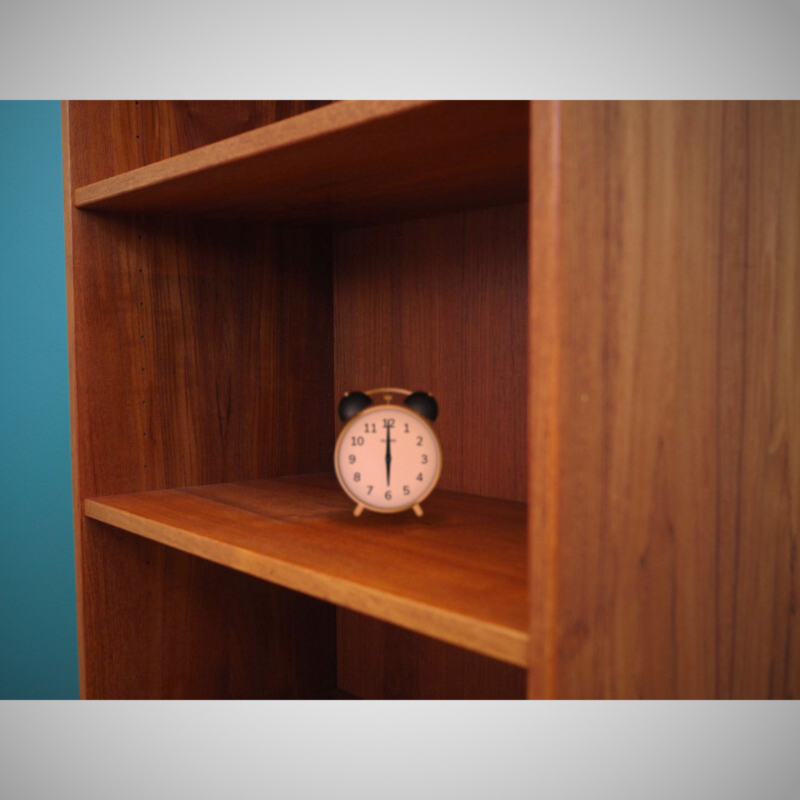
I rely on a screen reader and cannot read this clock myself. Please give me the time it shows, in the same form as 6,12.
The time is 6,00
